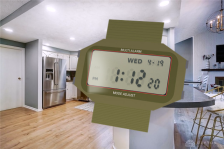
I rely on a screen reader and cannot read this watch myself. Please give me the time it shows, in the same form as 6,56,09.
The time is 1,12,20
